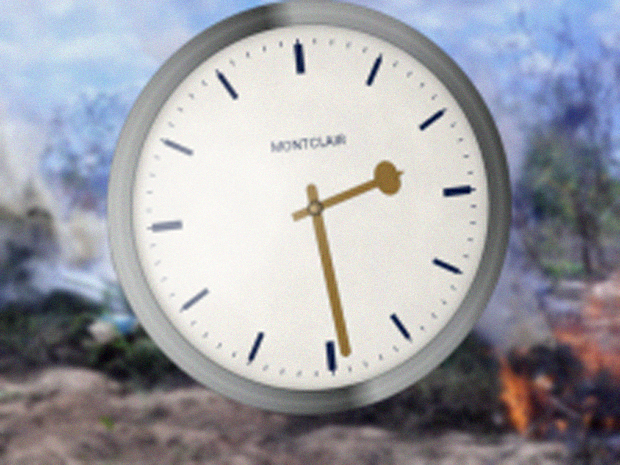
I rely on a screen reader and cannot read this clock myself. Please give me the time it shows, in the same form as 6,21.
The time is 2,29
